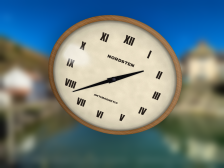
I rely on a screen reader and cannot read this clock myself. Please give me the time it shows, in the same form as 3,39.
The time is 1,38
